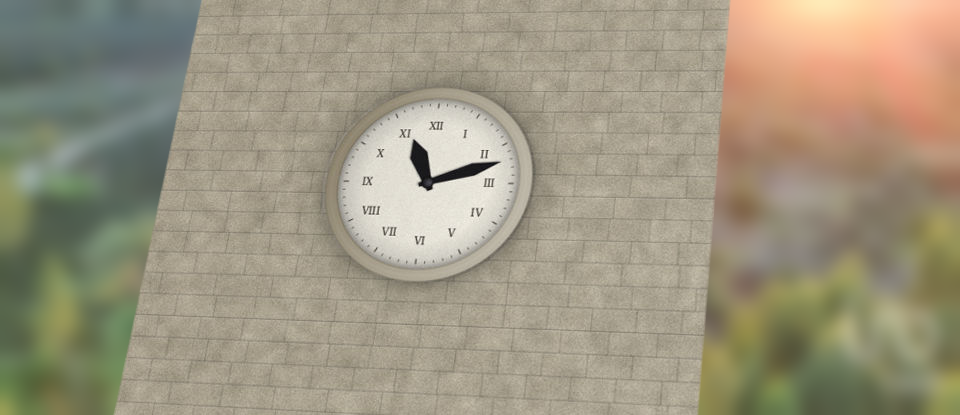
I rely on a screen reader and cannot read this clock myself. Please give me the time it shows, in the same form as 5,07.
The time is 11,12
